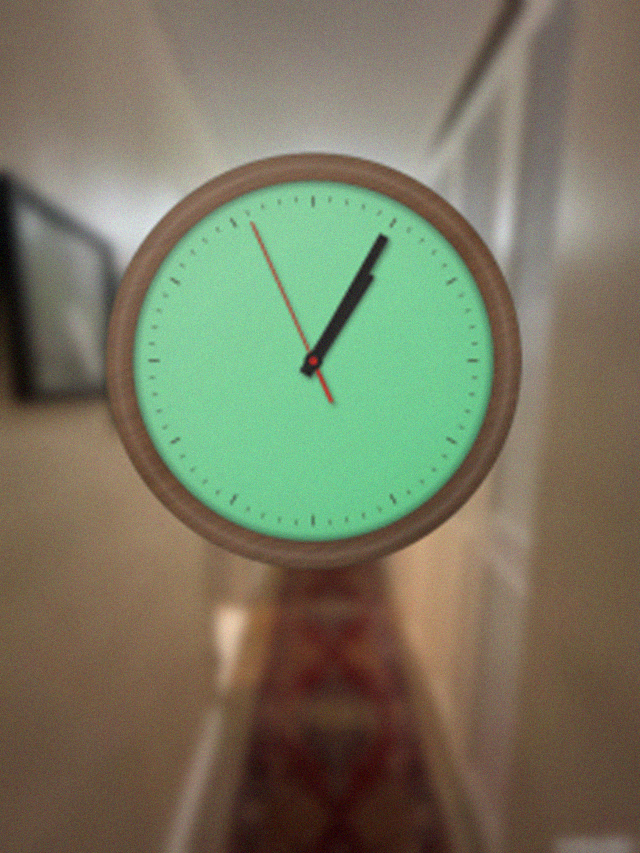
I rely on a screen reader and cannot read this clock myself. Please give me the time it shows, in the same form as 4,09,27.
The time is 1,04,56
